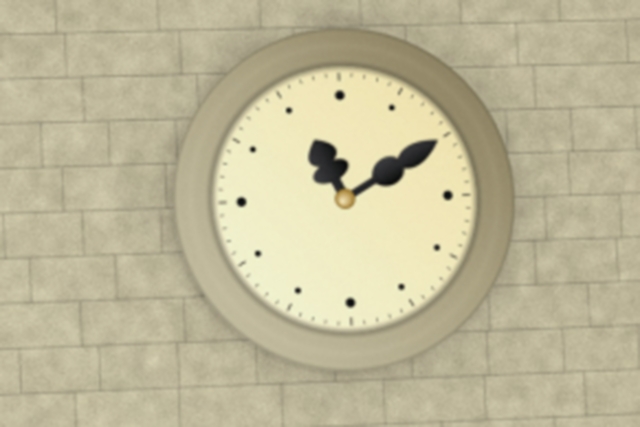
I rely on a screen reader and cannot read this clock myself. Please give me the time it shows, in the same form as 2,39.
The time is 11,10
